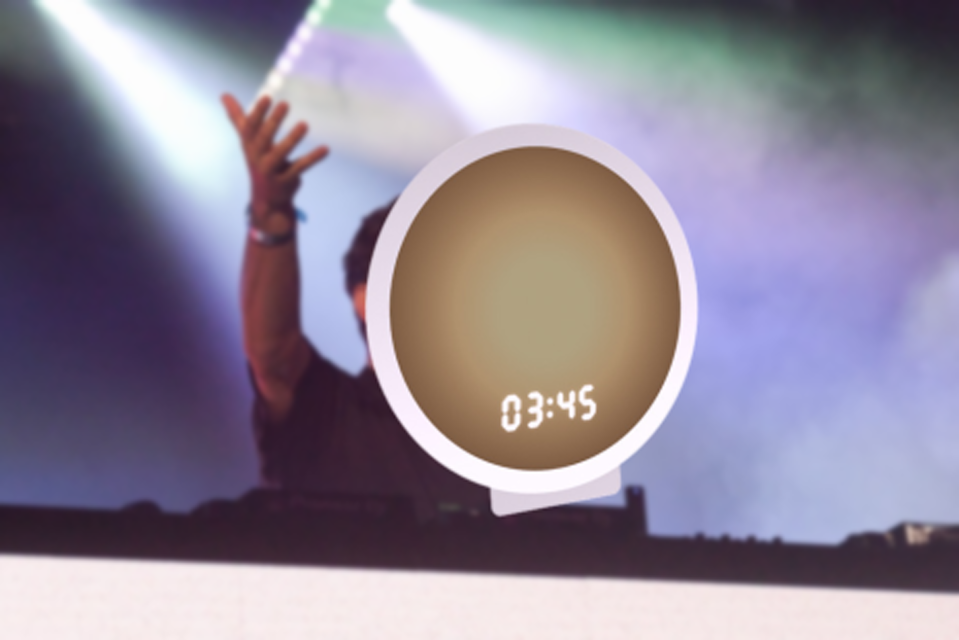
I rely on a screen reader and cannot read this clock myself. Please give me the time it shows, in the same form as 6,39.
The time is 3,45
